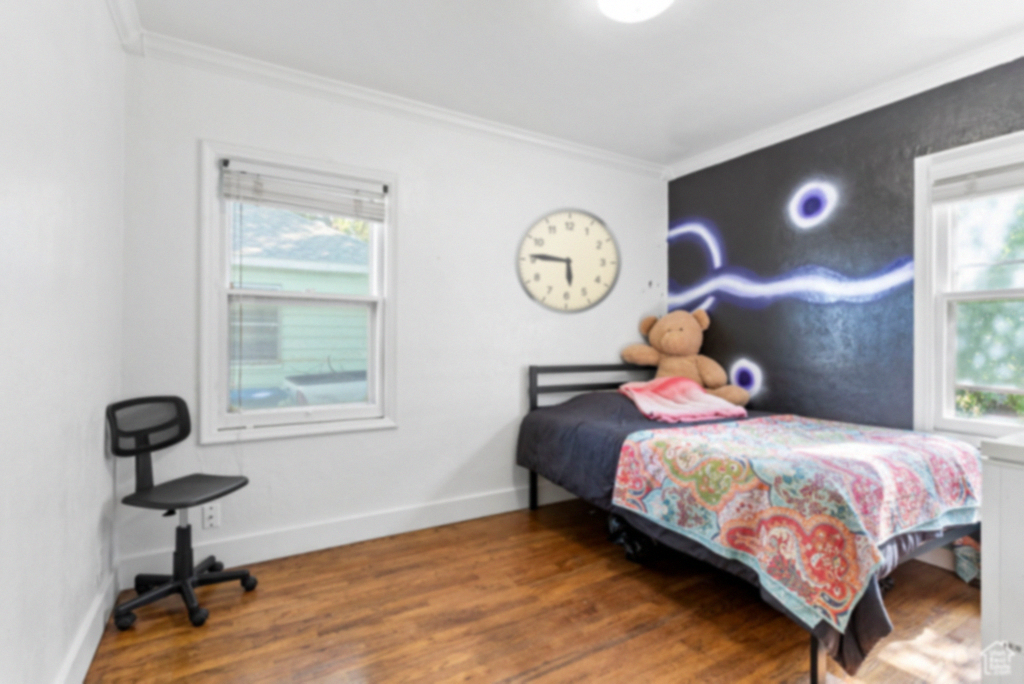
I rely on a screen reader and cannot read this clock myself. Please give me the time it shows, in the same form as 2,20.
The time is 5,46
